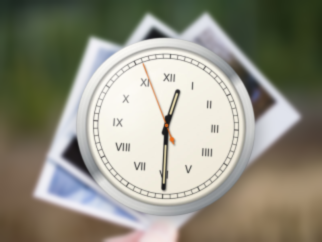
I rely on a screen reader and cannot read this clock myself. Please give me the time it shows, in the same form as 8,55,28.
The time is 12,29,56
